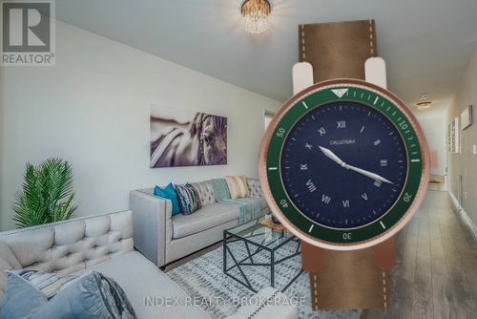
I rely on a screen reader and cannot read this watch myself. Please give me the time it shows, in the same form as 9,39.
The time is 10,19
